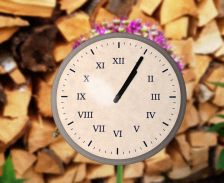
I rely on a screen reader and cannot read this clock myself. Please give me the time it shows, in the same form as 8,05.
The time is 1,05
